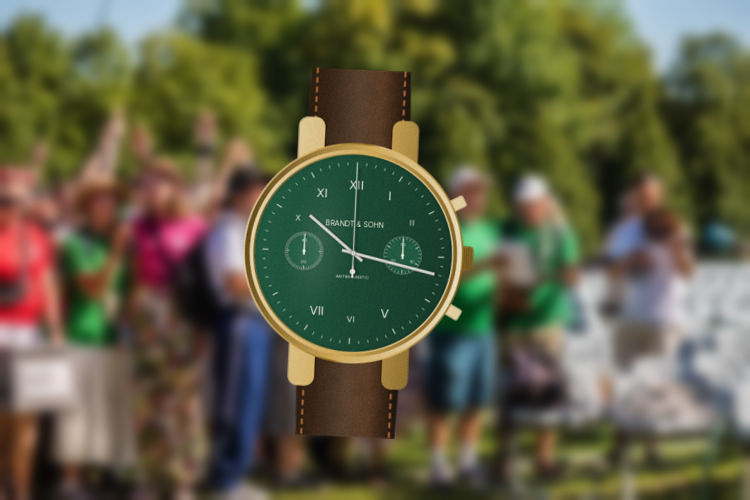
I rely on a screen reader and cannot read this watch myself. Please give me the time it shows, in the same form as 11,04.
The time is 10,17
